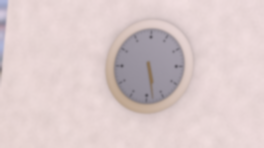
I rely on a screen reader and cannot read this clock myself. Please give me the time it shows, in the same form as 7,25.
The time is 5,28
